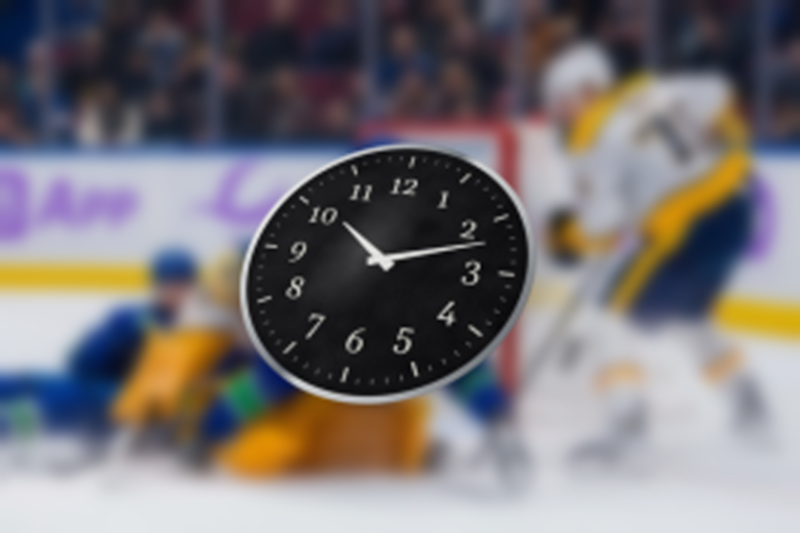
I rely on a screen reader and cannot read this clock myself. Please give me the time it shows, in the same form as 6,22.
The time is 10,12
